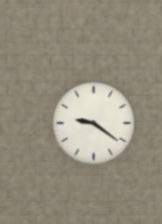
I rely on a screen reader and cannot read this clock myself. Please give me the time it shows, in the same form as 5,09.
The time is 9,21
